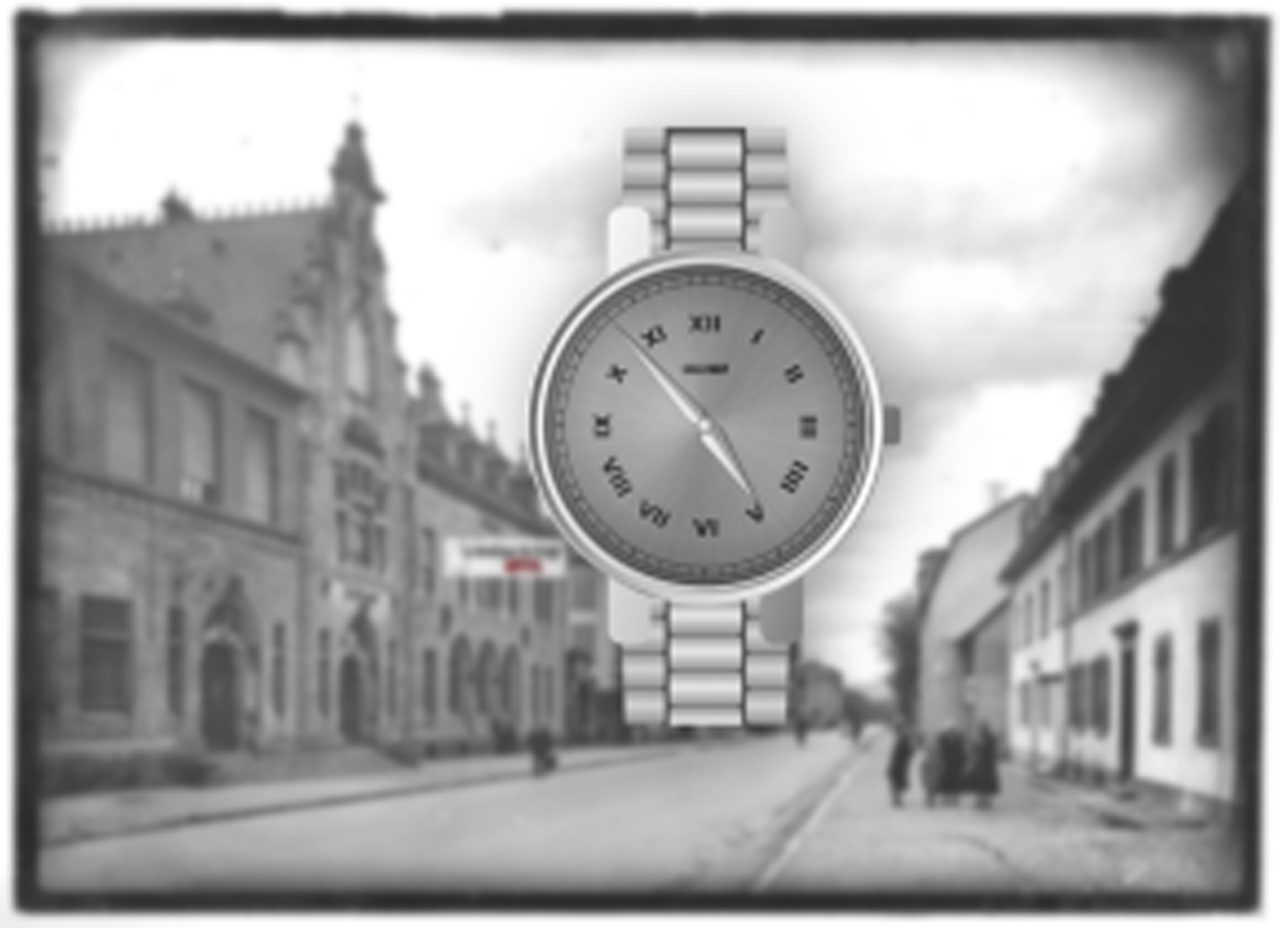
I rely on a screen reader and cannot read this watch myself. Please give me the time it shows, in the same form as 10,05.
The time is 4,53
